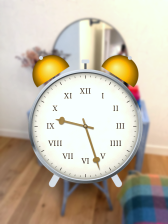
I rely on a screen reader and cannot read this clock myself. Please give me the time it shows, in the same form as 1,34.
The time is 9,27
